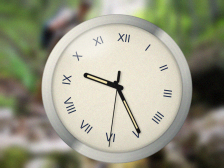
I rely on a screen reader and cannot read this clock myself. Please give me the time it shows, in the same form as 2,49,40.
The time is 9,24,30
